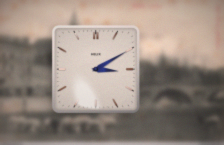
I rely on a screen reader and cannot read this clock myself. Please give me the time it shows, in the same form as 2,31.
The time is 3,10
